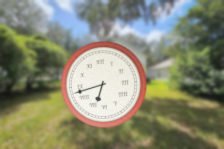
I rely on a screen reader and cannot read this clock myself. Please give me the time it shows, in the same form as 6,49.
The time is 6,43
